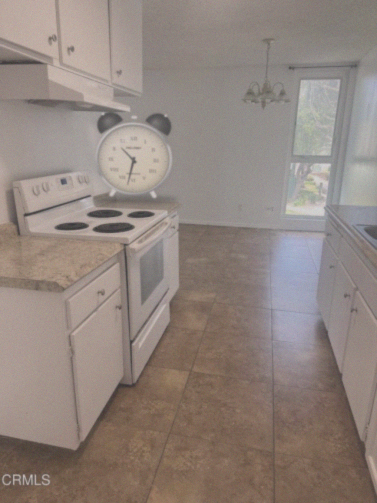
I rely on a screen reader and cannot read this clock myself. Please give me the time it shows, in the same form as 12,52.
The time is 10,32
